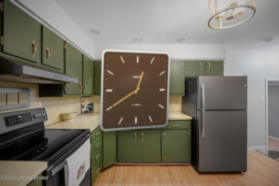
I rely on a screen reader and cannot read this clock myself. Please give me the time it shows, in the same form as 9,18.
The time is 12,40
